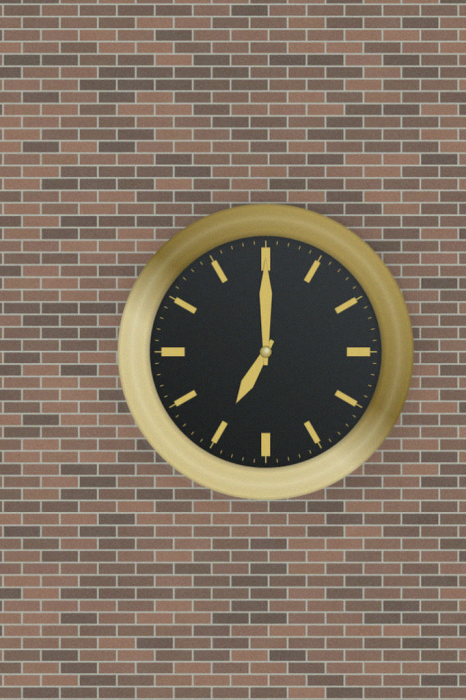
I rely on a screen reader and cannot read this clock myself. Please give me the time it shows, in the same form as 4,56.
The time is 7,00
